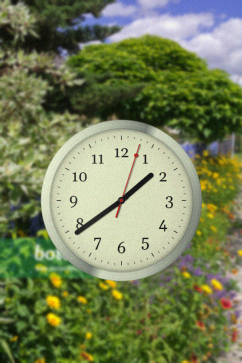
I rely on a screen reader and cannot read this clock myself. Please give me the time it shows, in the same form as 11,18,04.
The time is 1,39,03
